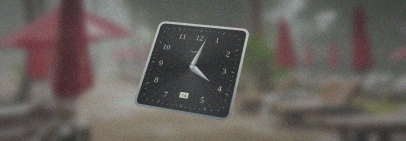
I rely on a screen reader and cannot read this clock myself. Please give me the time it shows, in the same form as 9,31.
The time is 4,02
